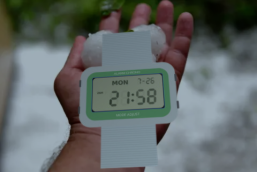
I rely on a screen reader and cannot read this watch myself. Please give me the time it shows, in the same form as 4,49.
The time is 21,58
